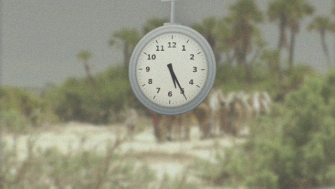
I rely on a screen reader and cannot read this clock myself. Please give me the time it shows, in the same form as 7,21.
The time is 5,25
